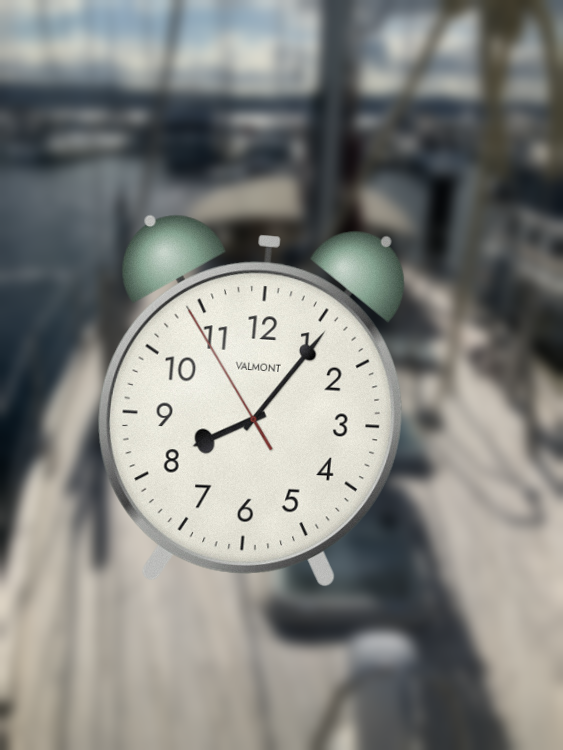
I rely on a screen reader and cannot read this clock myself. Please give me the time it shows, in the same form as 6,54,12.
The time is 8,05,54
